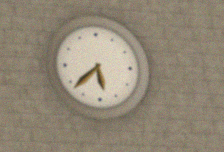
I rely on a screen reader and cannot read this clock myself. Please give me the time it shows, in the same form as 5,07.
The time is 5,38
